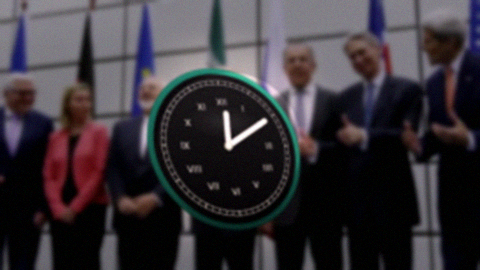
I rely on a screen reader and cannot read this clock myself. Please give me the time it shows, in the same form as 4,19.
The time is 12,10
